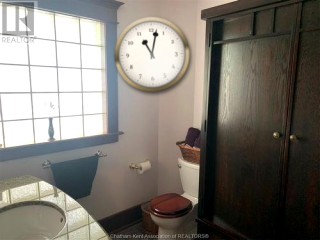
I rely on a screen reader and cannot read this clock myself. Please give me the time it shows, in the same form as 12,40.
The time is 11,02
